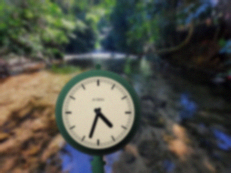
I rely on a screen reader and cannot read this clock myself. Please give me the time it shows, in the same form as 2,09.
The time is 4,33
